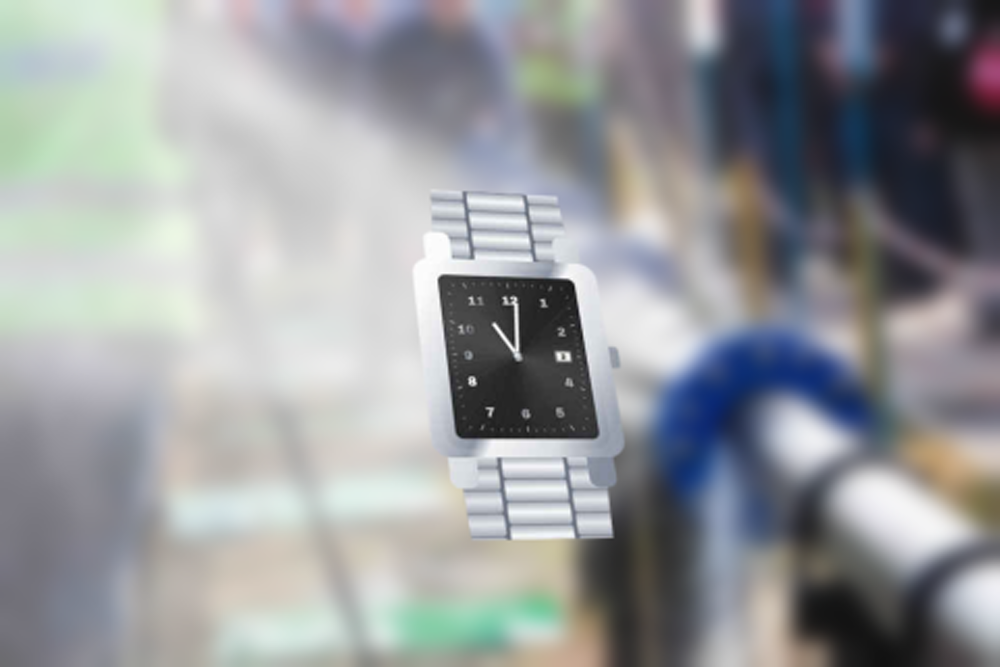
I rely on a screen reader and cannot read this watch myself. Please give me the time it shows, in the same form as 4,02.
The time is 11,01
